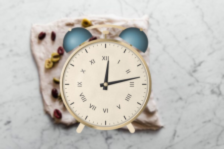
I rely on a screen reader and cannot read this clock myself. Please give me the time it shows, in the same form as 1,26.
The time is 12,13
